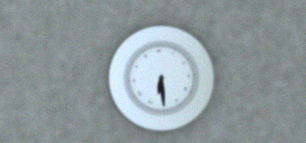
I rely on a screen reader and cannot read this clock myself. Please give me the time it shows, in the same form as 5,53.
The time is 6,30
